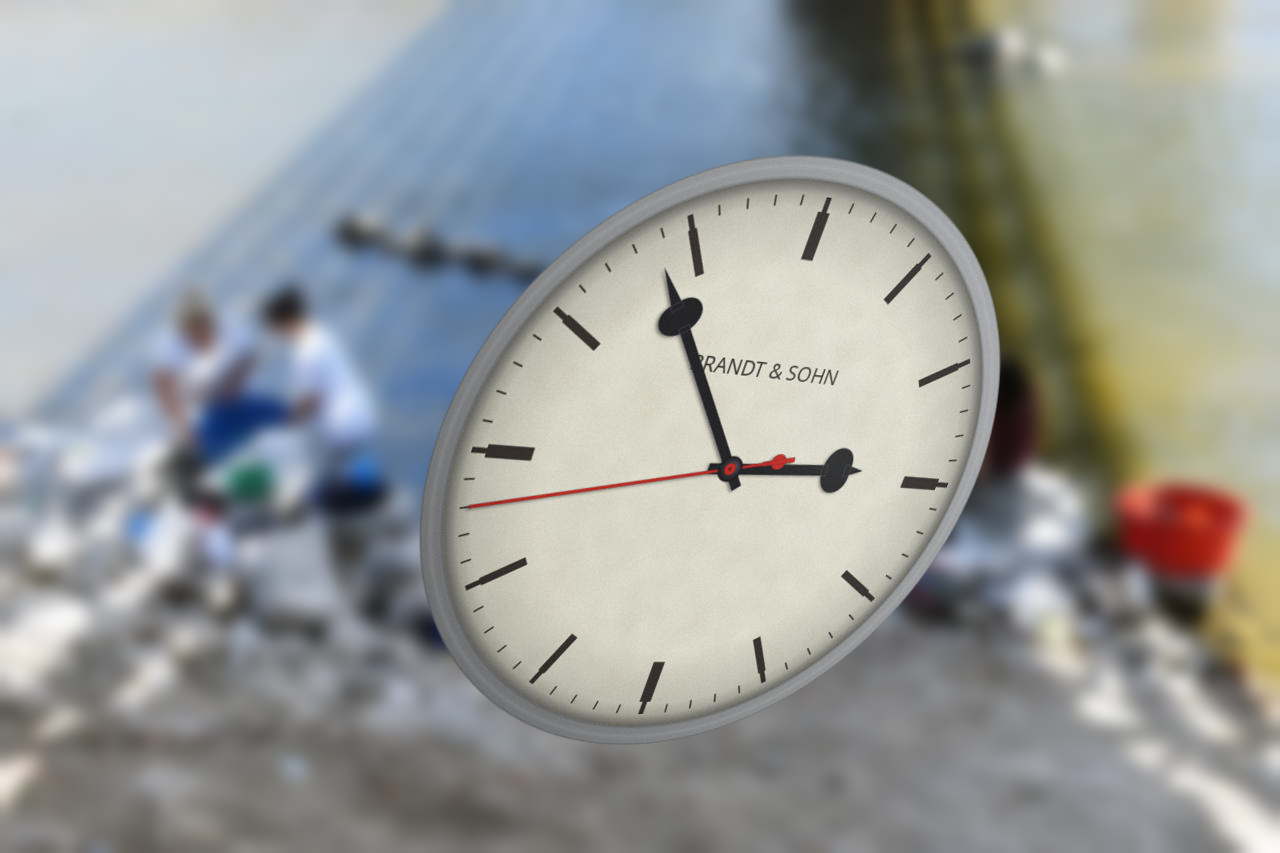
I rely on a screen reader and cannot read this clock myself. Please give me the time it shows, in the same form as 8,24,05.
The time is 2,53,43
